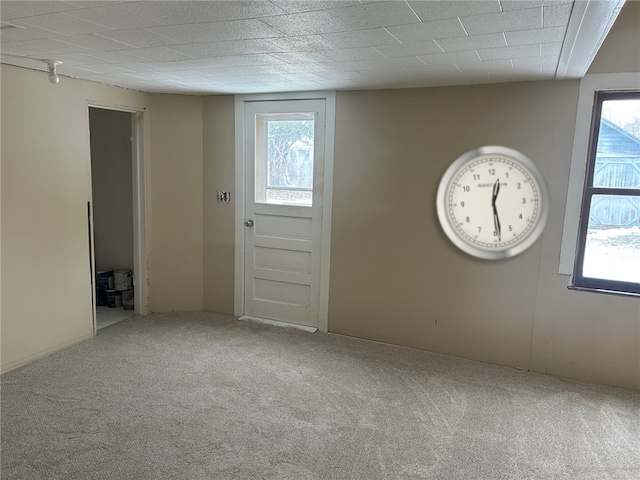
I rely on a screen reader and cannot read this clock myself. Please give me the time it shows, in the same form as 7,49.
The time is 12,29
